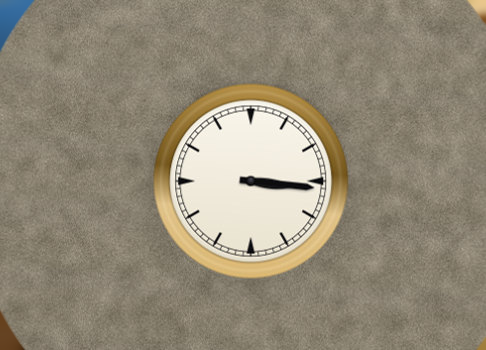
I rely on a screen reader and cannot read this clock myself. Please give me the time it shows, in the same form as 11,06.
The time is 3,16
